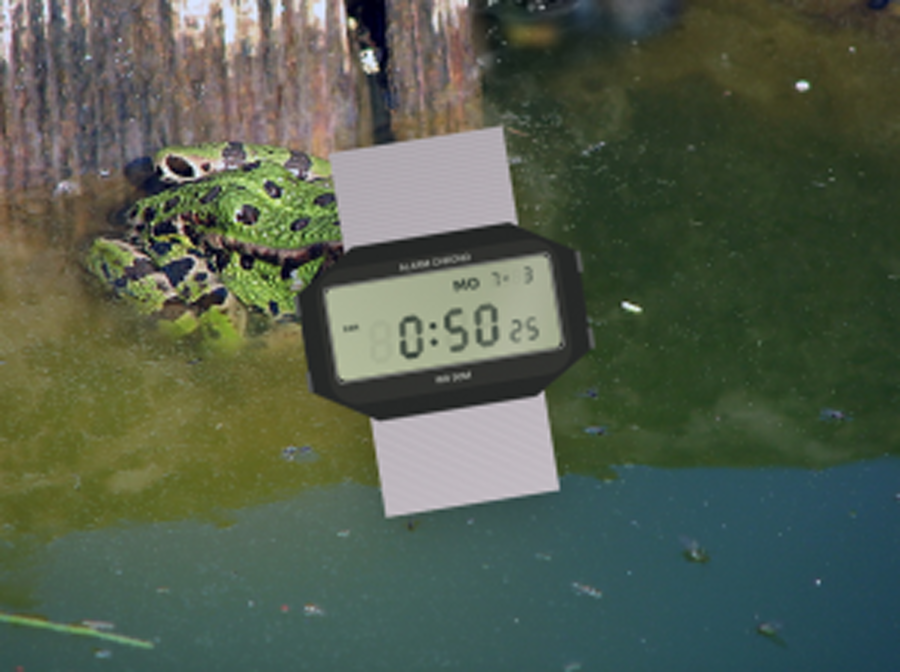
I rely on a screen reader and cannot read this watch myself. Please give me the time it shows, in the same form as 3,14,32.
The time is 0,50,25
